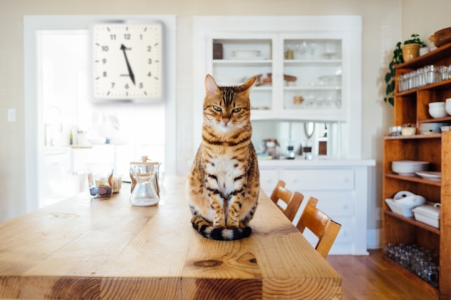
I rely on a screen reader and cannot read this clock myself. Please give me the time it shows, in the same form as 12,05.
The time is 11,27
